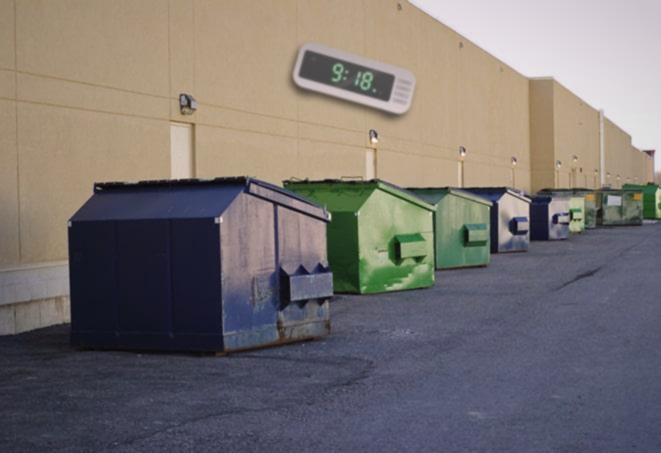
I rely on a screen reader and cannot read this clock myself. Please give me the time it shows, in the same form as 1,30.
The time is 9,18
